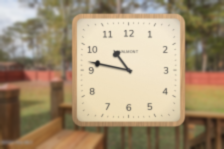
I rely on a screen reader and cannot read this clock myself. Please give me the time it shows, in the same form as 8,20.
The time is 10,47
